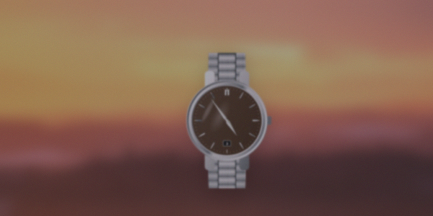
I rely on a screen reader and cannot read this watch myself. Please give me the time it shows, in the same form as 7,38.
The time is 4,54
